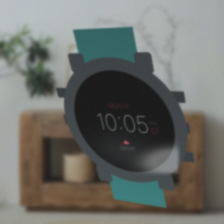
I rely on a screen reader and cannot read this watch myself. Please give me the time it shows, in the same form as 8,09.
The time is 10,05
